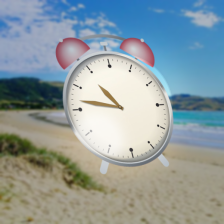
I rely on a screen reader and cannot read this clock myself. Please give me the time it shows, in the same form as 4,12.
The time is 10,47
